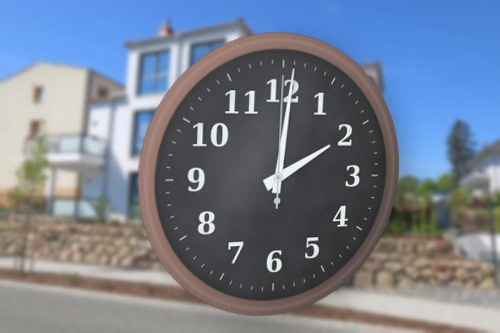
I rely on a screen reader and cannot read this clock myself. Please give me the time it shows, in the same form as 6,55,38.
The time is 2,01,00
